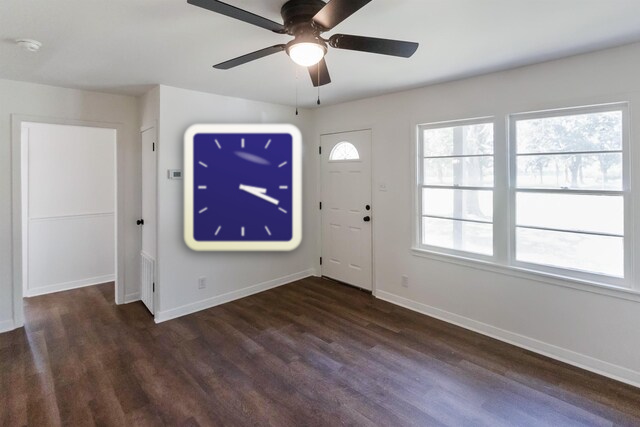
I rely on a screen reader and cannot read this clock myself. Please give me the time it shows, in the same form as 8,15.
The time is 3,19
